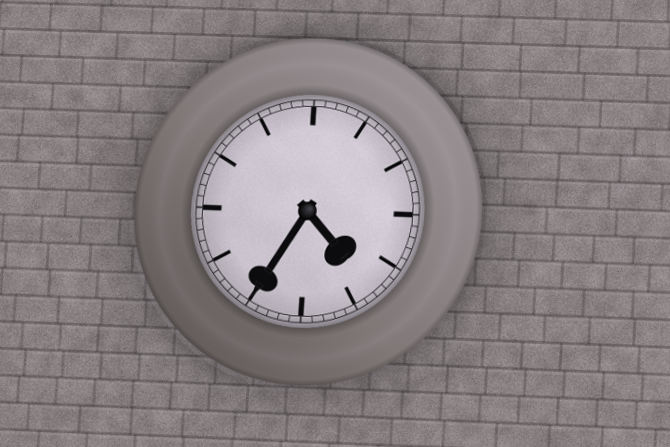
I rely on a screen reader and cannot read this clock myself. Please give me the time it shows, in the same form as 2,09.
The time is 4,35
